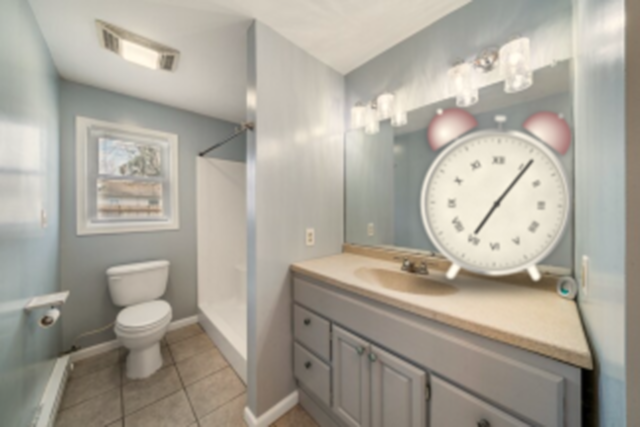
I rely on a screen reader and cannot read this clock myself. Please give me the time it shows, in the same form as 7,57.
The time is 7,06
